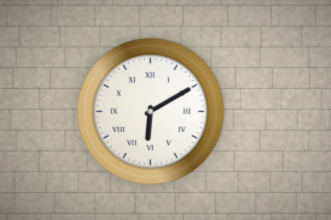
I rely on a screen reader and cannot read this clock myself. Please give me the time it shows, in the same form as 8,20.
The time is 6,10
